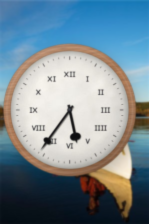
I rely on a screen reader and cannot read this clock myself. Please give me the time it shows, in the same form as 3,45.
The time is 5,36
